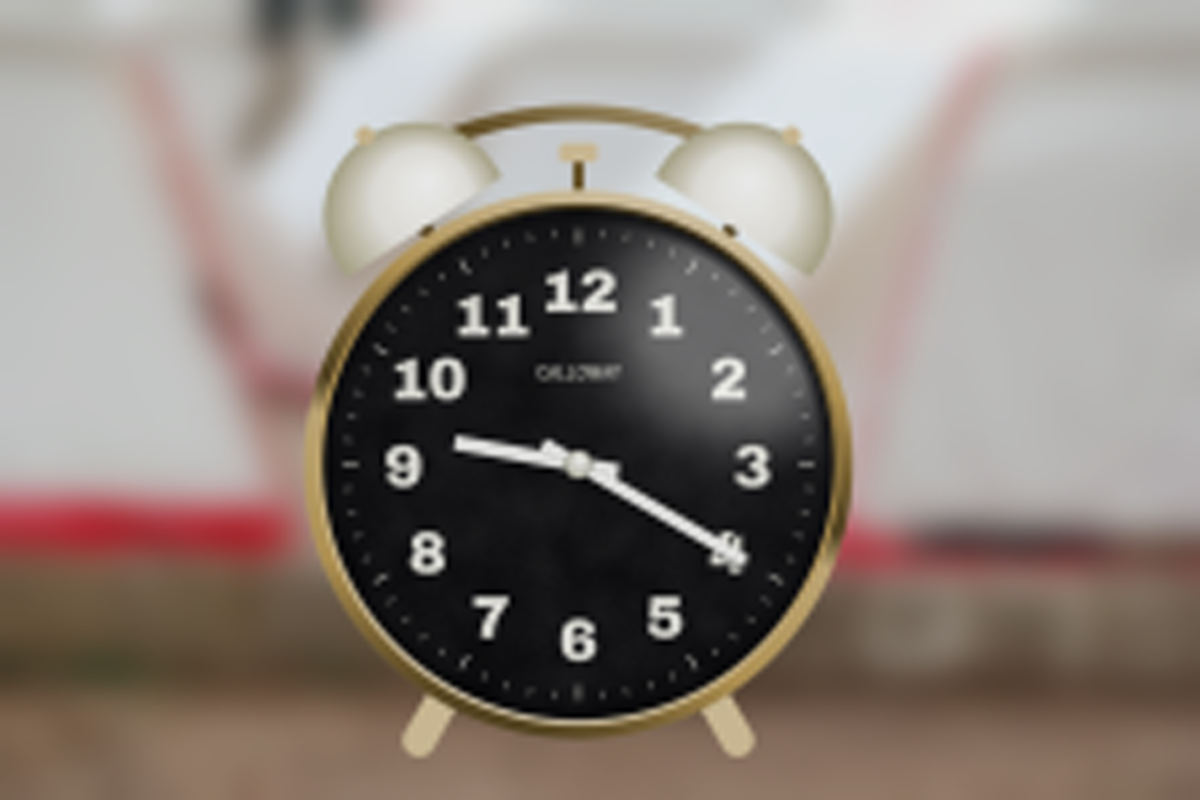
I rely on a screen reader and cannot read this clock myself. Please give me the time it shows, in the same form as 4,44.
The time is 9,20
